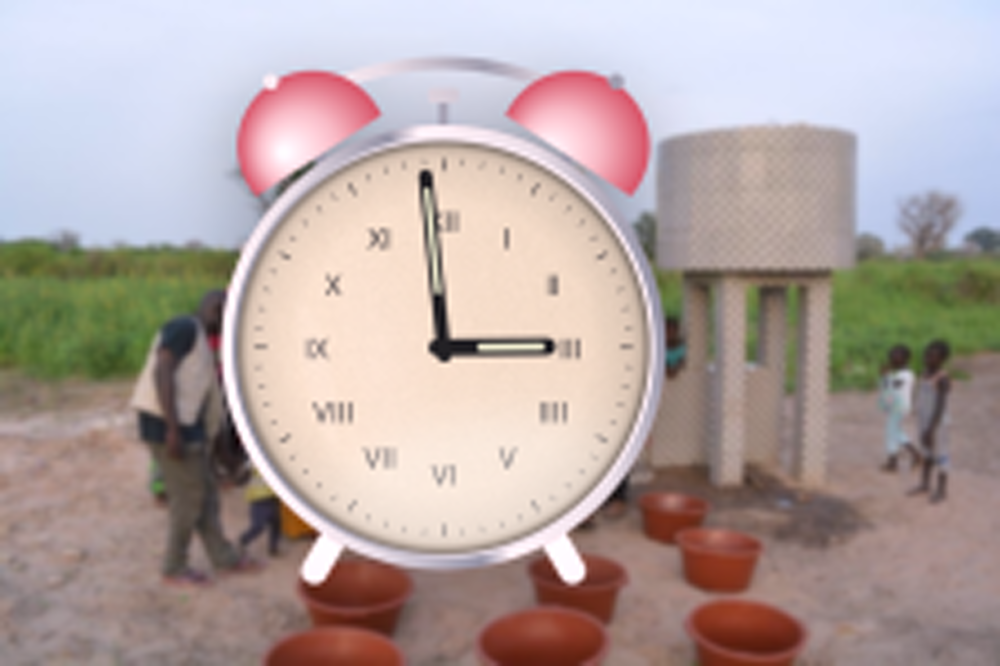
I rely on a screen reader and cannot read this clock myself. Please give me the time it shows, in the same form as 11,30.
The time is 2,59
